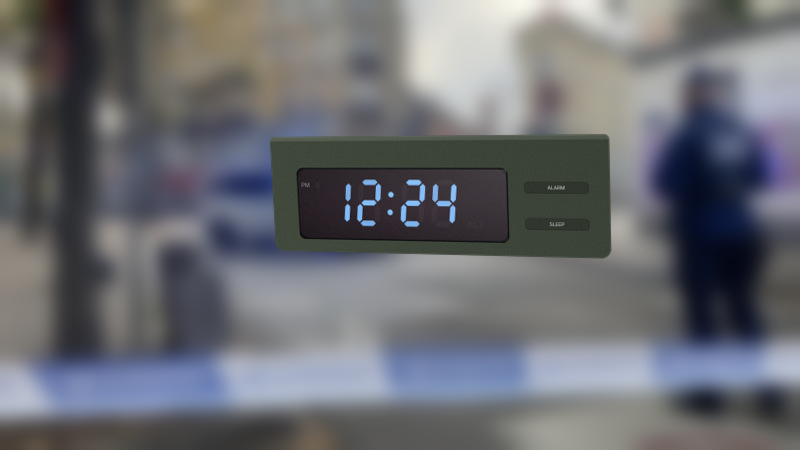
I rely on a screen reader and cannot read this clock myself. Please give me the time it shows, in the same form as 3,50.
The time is 12,24
